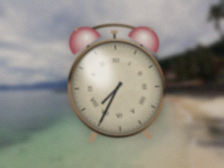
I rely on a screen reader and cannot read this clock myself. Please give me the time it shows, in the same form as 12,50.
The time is 7,35
